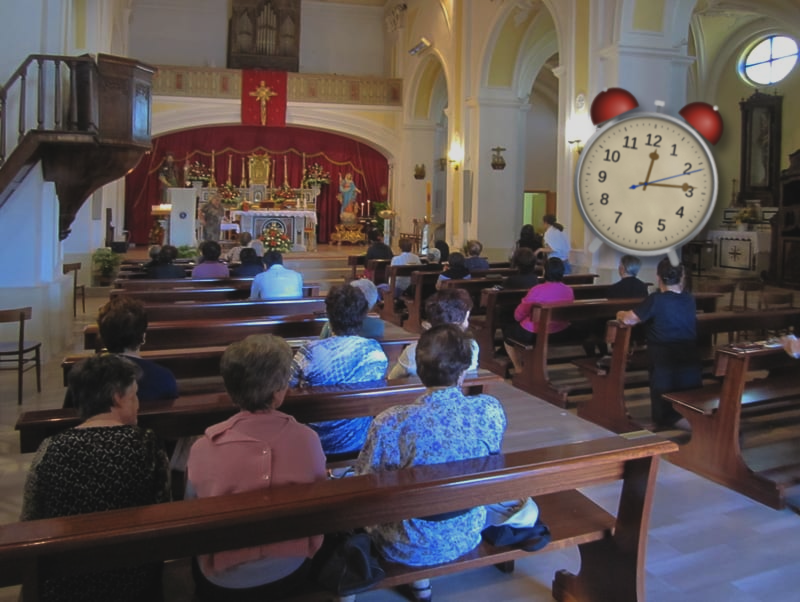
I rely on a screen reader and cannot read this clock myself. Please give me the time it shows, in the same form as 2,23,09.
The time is 12,14,11
